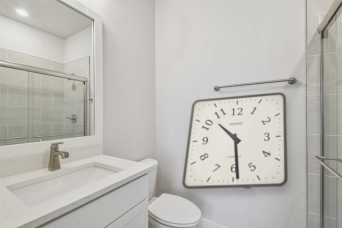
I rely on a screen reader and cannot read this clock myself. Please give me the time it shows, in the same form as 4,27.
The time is 10,29
